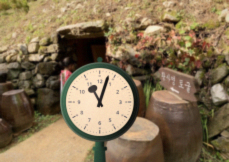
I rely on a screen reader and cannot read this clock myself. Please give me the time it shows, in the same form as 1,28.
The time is 11,03
